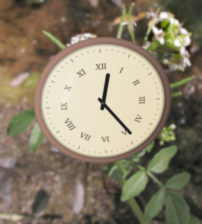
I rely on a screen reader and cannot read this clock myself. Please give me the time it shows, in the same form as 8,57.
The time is 12,24
